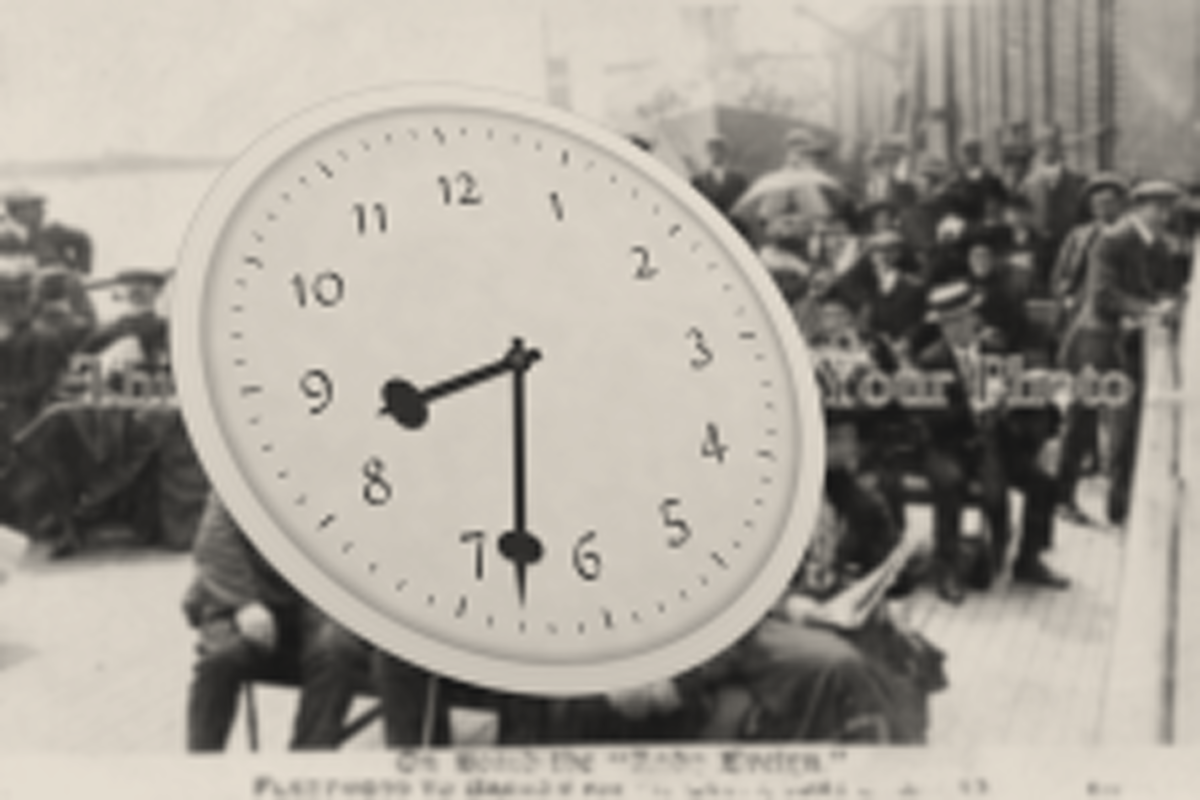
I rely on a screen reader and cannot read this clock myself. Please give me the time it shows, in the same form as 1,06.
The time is 8,33
